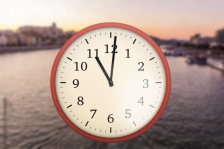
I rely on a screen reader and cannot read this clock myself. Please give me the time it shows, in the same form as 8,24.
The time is 11,01
